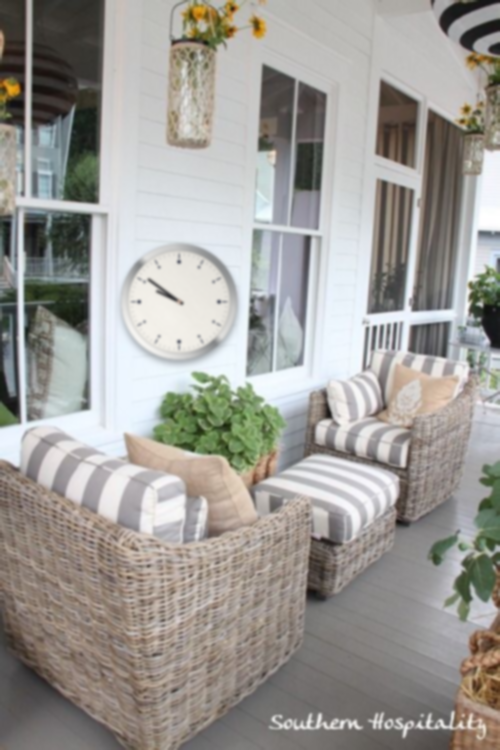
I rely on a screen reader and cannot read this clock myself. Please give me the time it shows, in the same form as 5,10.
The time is 9,51
